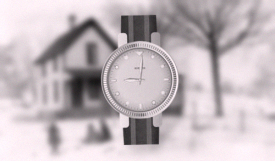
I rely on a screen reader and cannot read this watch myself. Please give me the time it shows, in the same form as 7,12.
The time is 9,01
